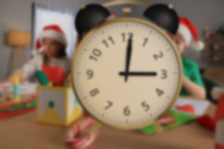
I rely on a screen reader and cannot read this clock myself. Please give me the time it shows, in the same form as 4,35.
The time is 3,01
